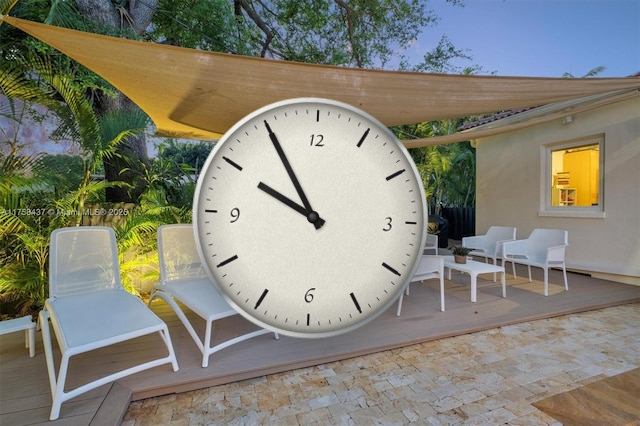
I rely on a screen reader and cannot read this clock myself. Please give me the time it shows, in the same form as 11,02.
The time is 9,55
